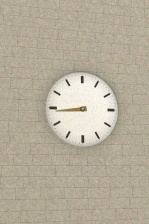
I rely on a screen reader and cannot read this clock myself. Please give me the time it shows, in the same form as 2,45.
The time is 8,44
